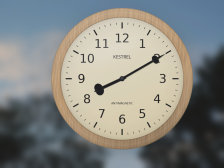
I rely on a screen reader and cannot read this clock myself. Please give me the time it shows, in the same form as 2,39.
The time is 8,10
